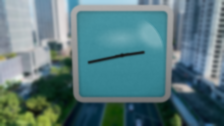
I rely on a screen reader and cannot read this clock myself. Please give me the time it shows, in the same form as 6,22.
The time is 2,43
